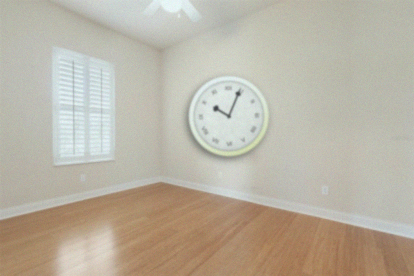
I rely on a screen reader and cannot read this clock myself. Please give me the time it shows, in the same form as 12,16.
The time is 10,04
